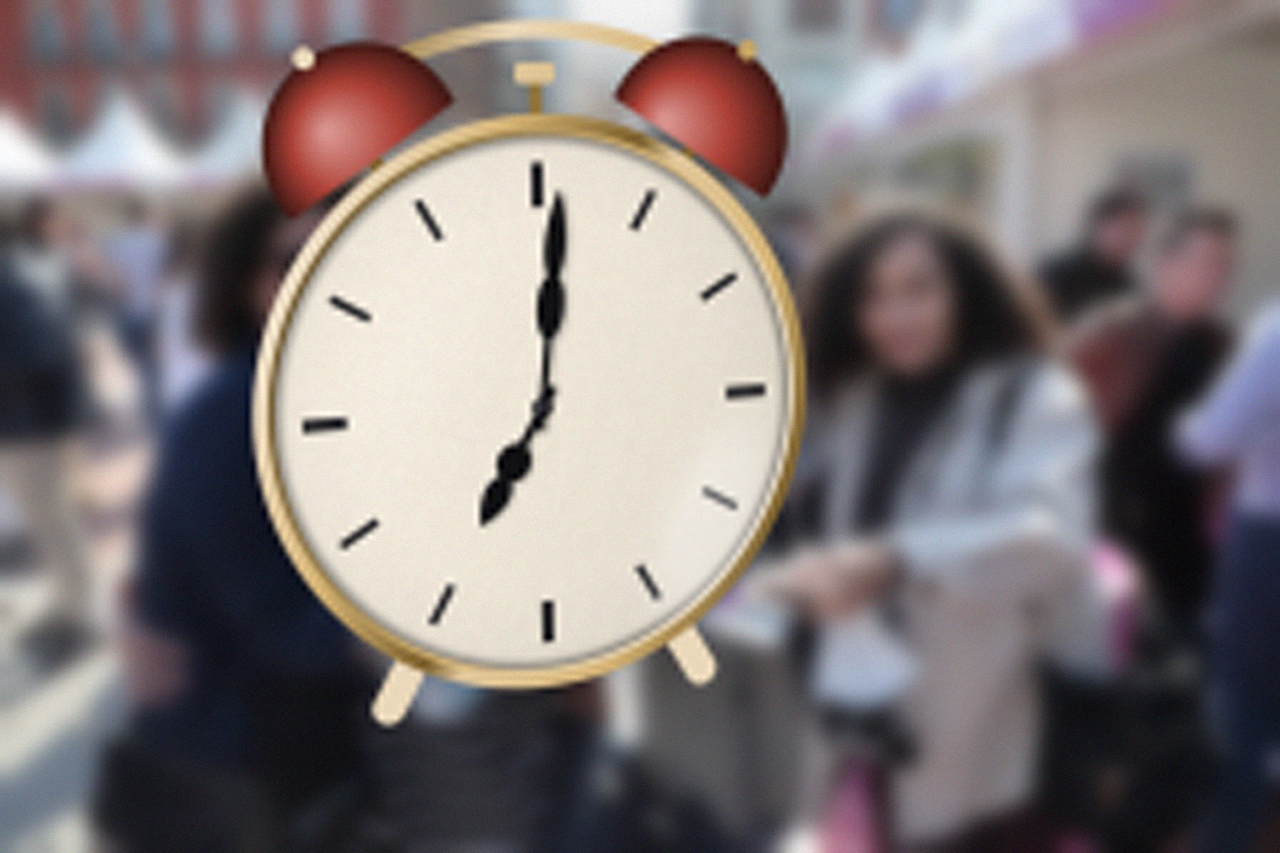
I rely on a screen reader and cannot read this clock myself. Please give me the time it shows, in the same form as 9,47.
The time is 7,01
